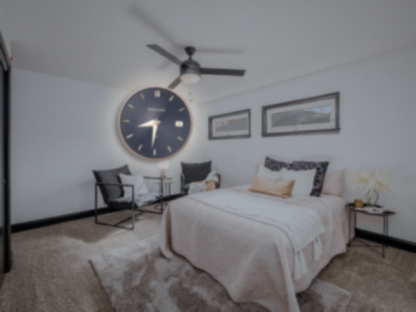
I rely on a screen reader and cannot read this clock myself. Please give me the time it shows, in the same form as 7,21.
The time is 8,31
